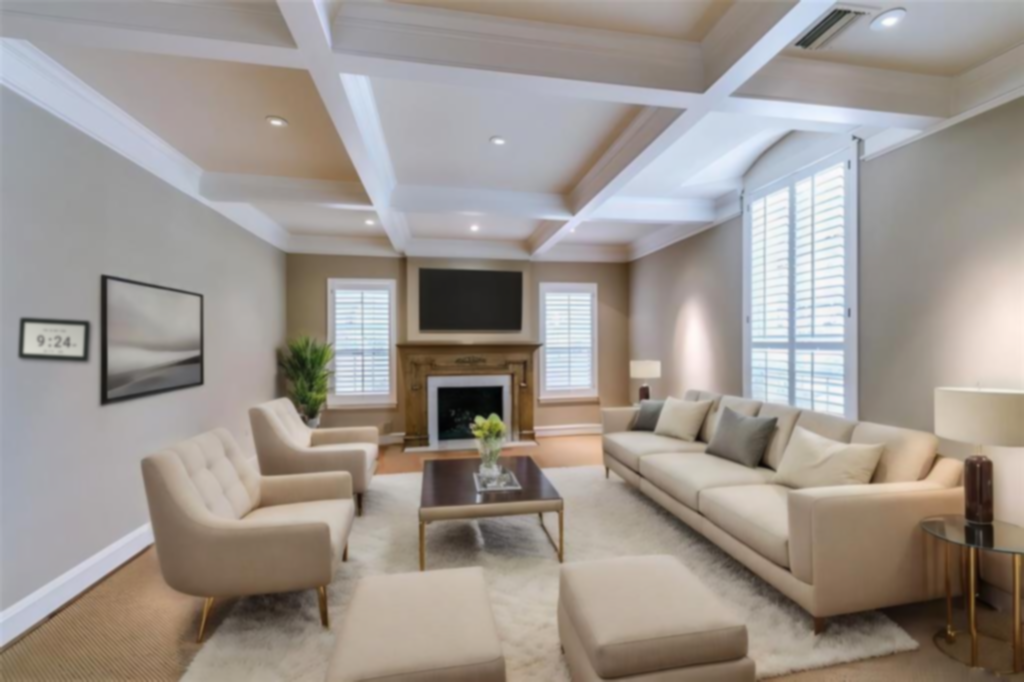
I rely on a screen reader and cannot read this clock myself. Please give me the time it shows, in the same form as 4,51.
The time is 9,24
